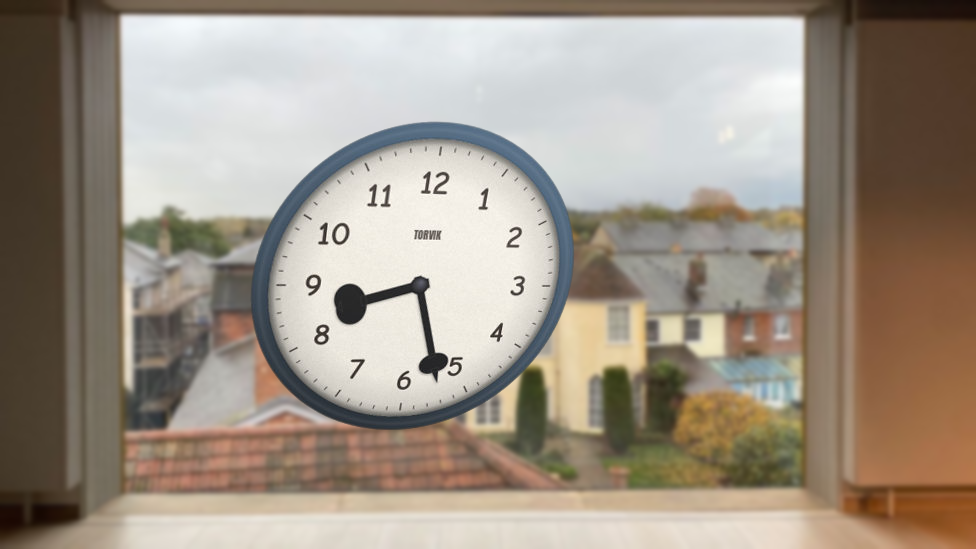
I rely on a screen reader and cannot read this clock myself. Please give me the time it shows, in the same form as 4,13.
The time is 8,27
